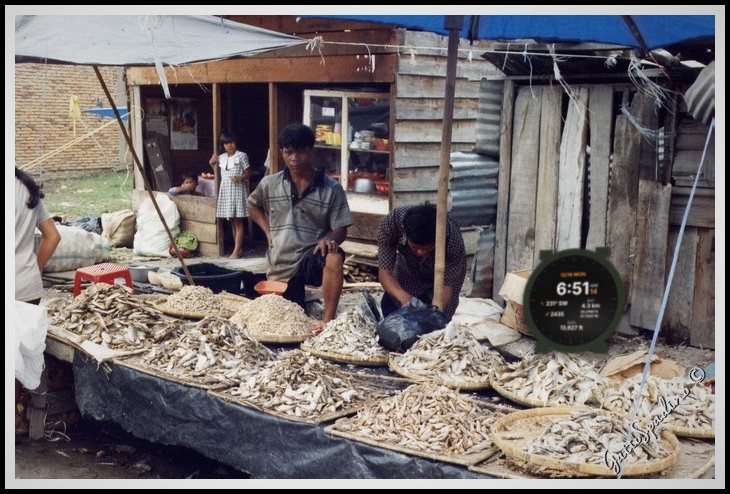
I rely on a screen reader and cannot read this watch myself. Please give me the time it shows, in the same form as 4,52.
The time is 6,51
